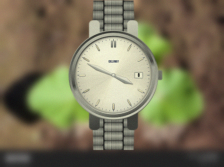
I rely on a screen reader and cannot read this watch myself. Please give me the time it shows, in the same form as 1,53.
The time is 3,49
